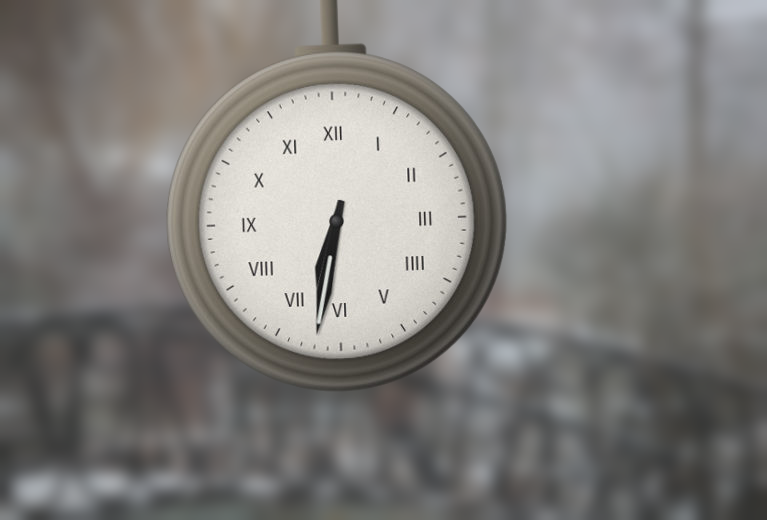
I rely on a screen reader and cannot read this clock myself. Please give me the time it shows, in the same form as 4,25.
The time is 6,32
